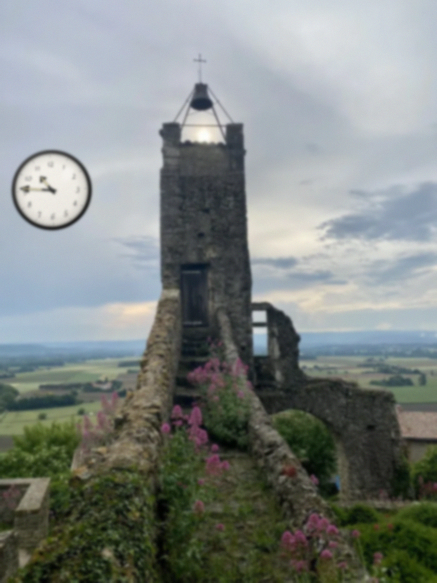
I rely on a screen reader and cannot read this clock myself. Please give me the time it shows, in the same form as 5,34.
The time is 10,46
